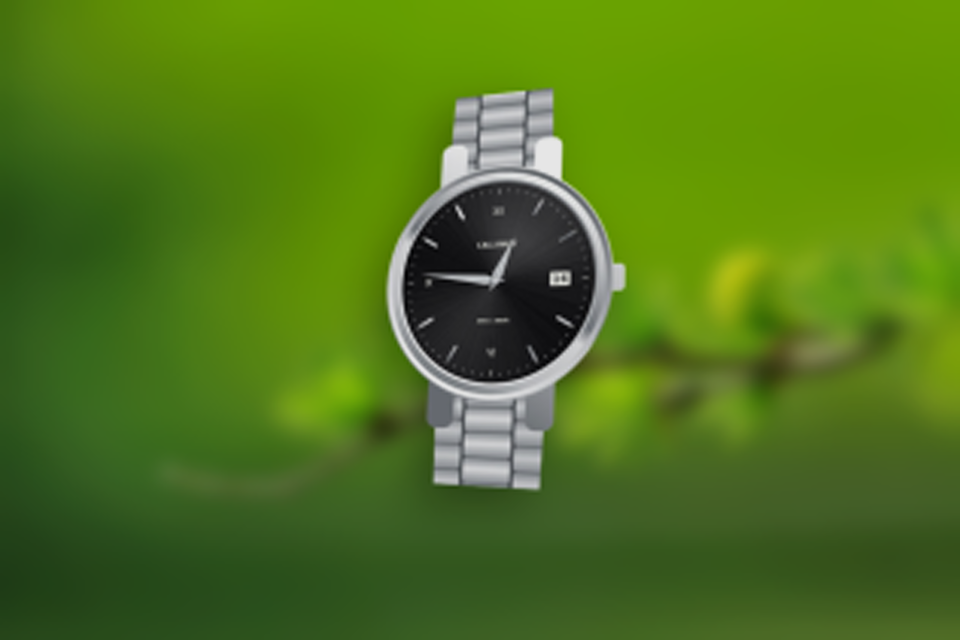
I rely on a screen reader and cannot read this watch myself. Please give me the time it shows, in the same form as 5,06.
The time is 12,46
